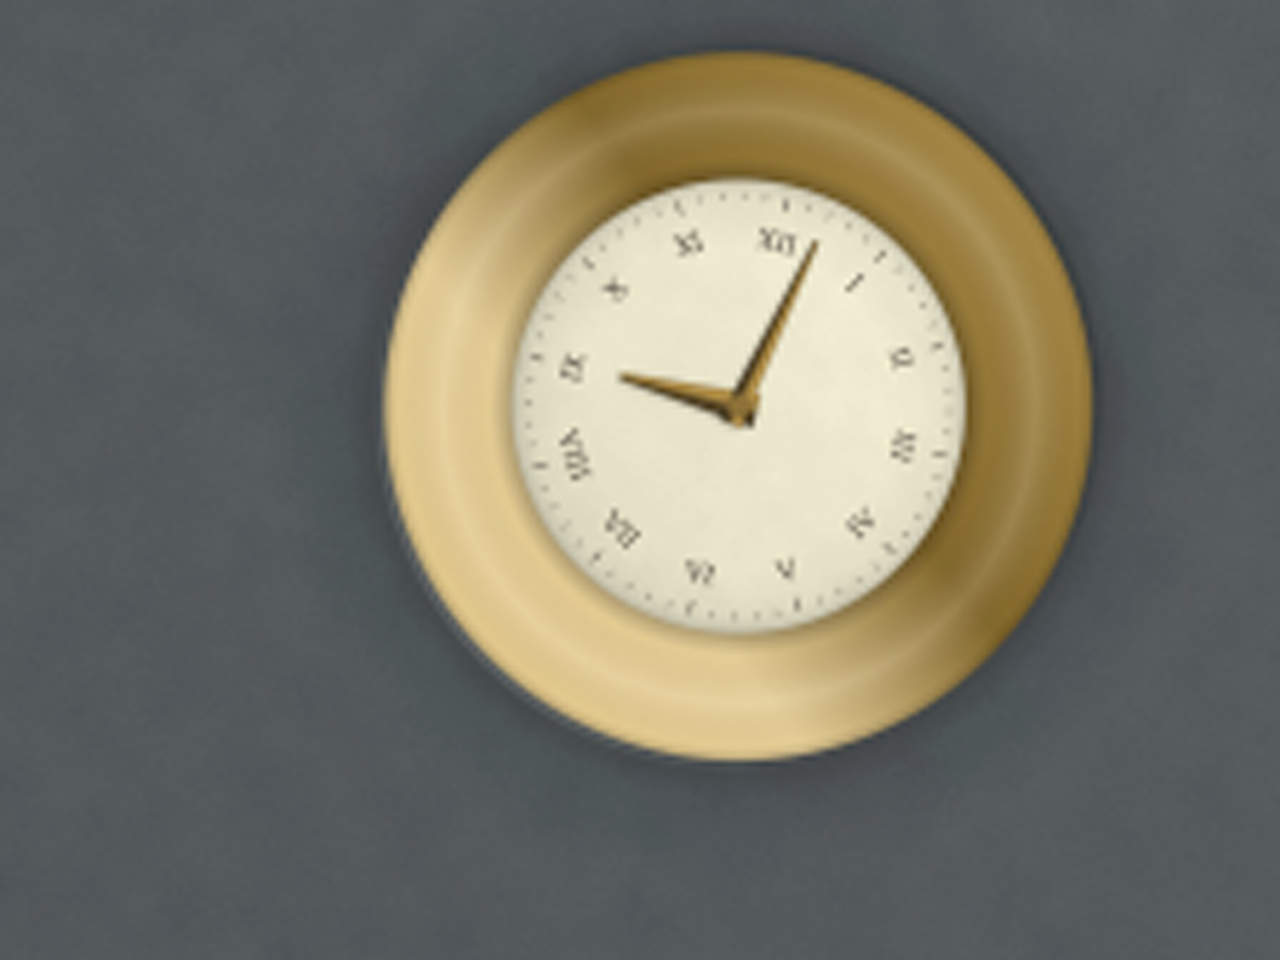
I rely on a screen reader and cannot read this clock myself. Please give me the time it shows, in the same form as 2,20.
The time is 9,02
